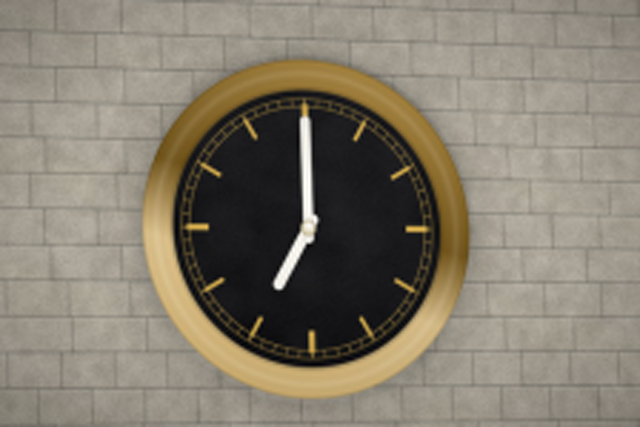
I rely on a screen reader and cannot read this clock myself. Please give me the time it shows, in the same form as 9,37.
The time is 7,00
